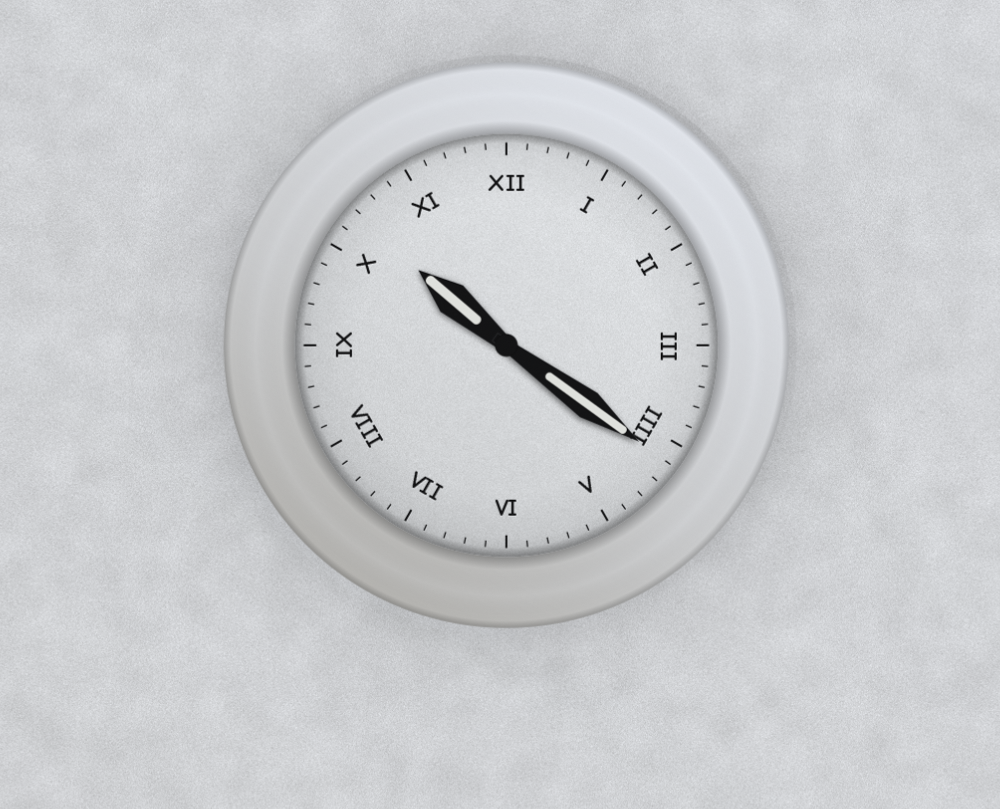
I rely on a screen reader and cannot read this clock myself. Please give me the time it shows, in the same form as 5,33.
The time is 10,21
